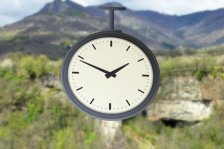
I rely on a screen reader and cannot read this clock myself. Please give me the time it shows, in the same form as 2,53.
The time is 1,49
